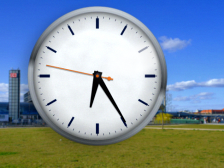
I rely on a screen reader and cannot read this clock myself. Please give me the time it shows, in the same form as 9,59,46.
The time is 6,24,47
